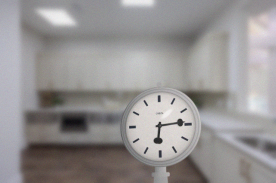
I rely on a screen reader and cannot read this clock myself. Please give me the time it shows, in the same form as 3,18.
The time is 6,14
